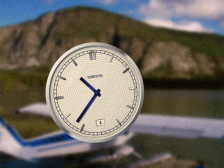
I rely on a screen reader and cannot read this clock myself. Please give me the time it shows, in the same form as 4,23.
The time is 10,37
